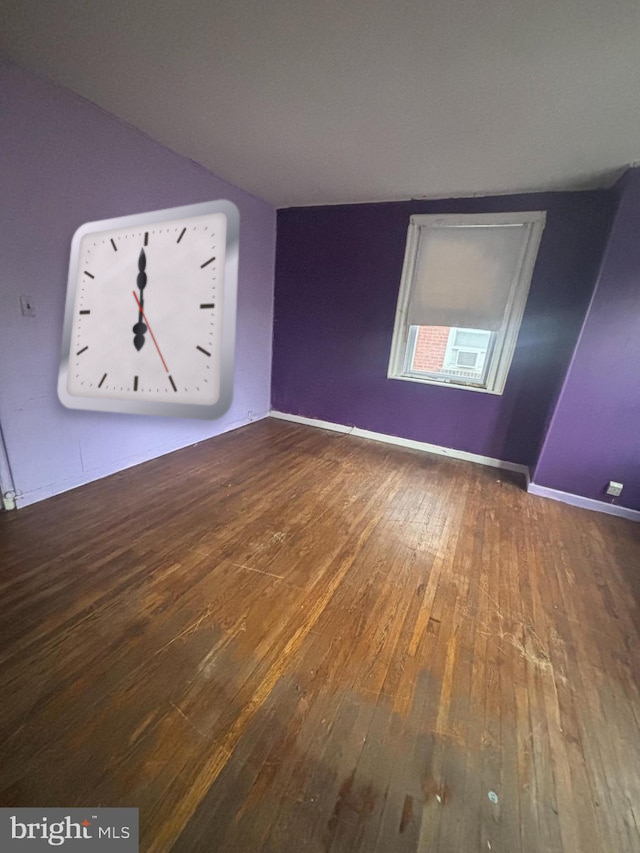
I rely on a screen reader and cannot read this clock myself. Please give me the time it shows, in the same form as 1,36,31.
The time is 5,59,25
